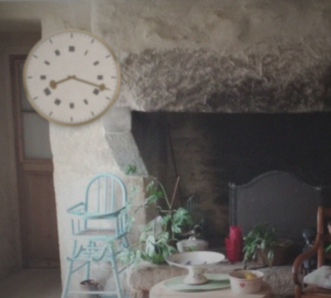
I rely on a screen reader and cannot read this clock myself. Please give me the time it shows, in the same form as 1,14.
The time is 8,18
